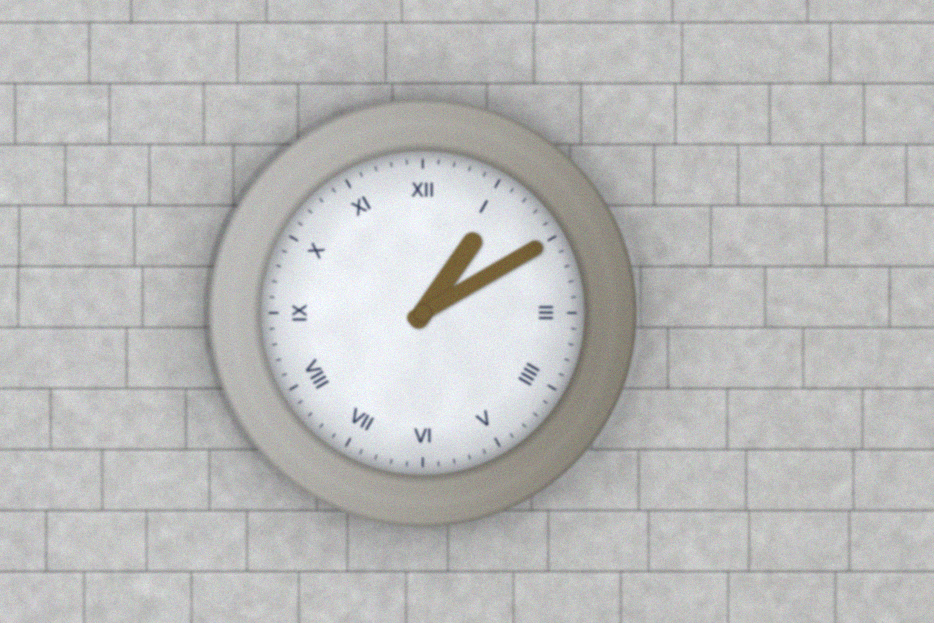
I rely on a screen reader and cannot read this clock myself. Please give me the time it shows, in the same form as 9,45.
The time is 1,10
